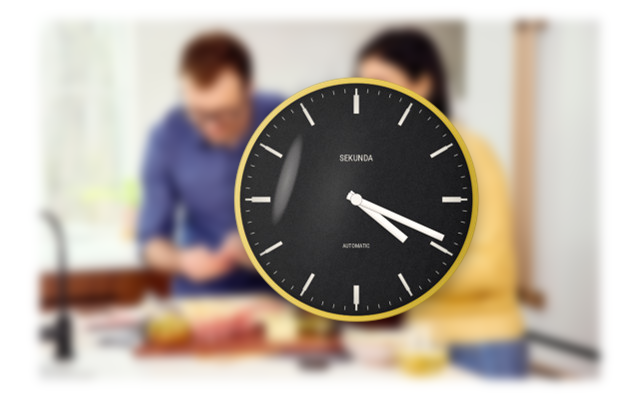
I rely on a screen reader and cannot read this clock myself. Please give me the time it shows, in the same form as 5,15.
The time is 4,19
